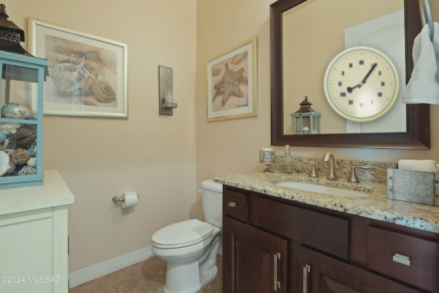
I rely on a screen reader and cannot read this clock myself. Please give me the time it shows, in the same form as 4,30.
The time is 8,06
